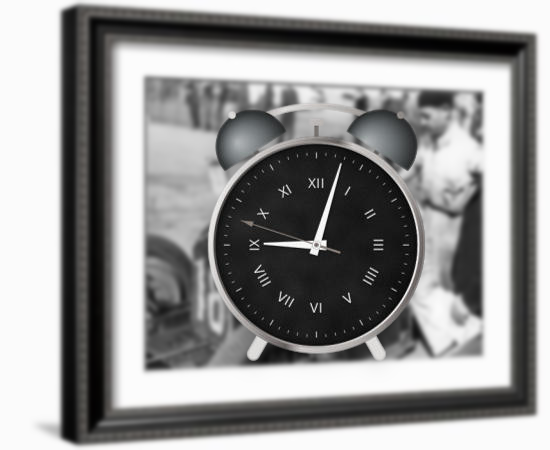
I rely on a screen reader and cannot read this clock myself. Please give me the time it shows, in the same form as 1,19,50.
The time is 9,02,48
